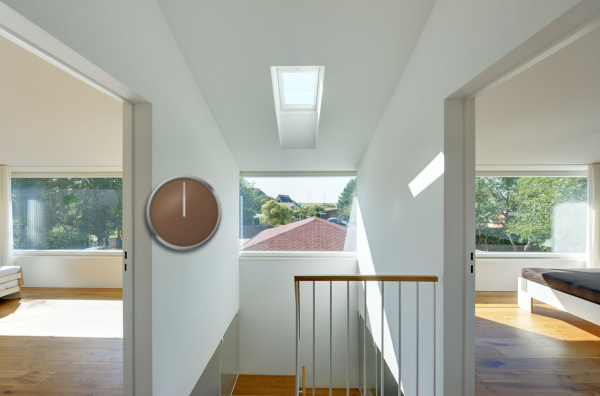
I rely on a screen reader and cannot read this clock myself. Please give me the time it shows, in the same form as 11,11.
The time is 12,00
